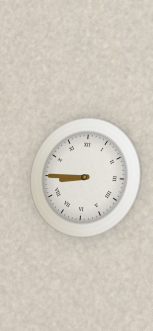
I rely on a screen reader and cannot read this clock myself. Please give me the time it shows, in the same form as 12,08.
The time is 8,45
